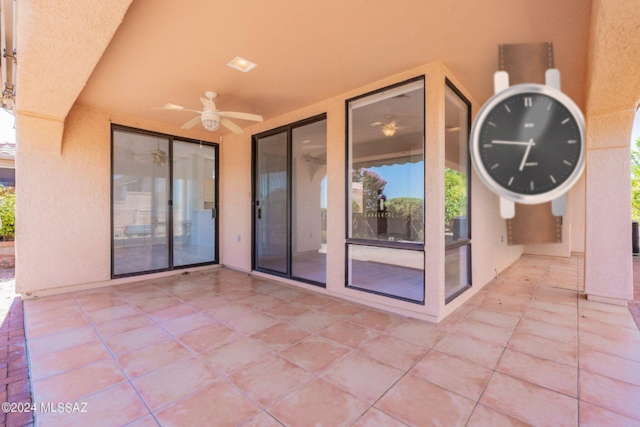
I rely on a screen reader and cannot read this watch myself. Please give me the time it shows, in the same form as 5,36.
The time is 6,46
